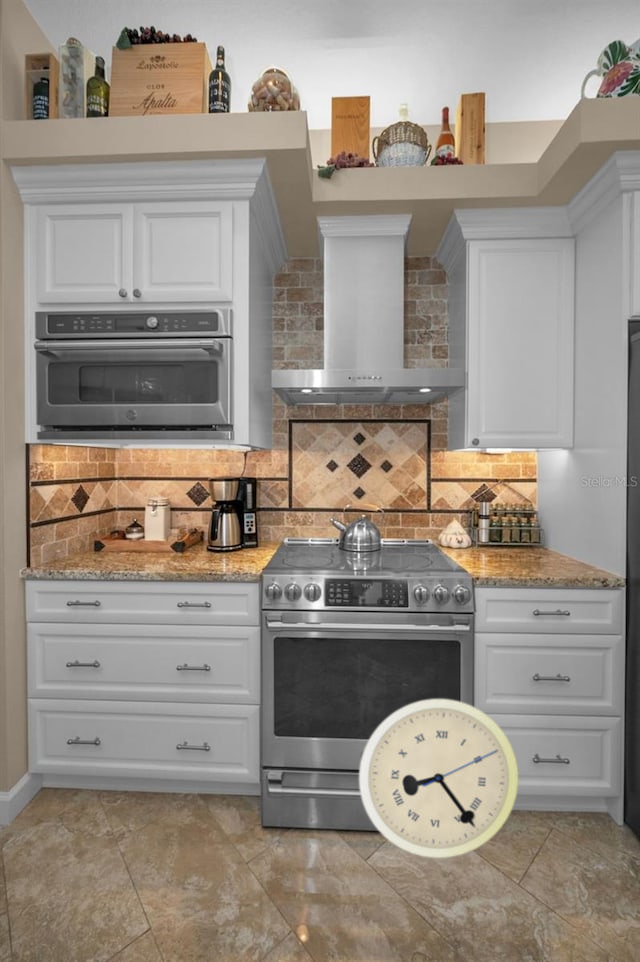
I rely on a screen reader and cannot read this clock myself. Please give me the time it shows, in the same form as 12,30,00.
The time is 8,23,10
